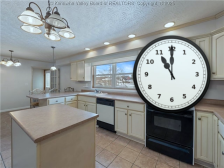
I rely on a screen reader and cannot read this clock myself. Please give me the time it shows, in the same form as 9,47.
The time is 11,00
